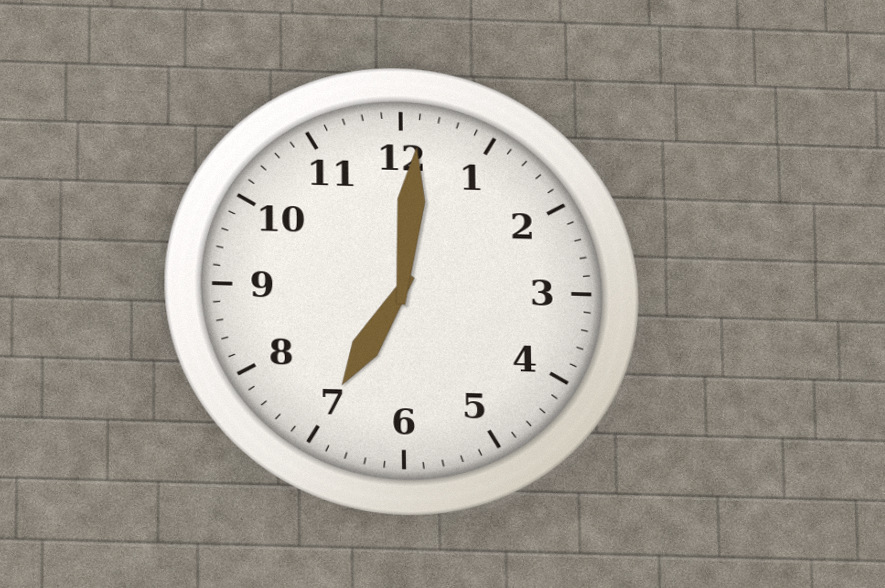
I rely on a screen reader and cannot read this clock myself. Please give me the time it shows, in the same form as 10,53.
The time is 7,01
